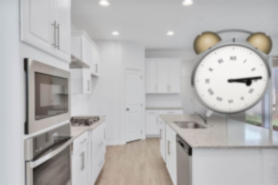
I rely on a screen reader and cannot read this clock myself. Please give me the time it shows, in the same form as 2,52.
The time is 3,14
